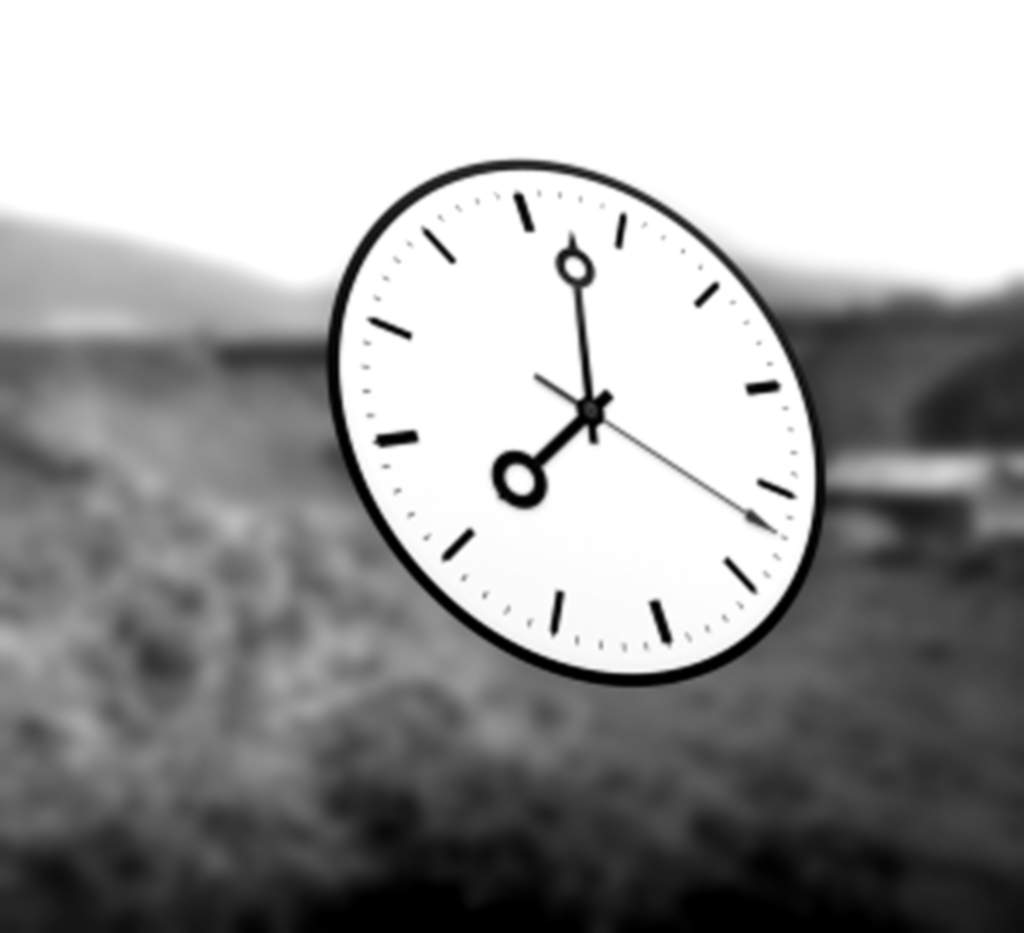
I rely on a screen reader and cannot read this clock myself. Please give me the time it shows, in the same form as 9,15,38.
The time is 8,02,22
